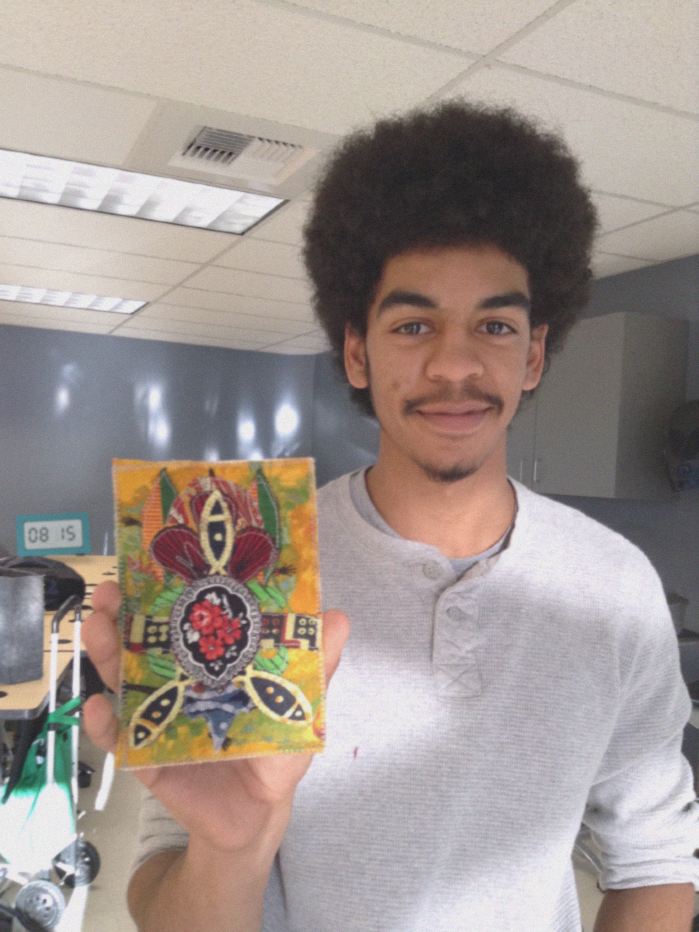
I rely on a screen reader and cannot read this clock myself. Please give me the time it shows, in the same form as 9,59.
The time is 8,15
